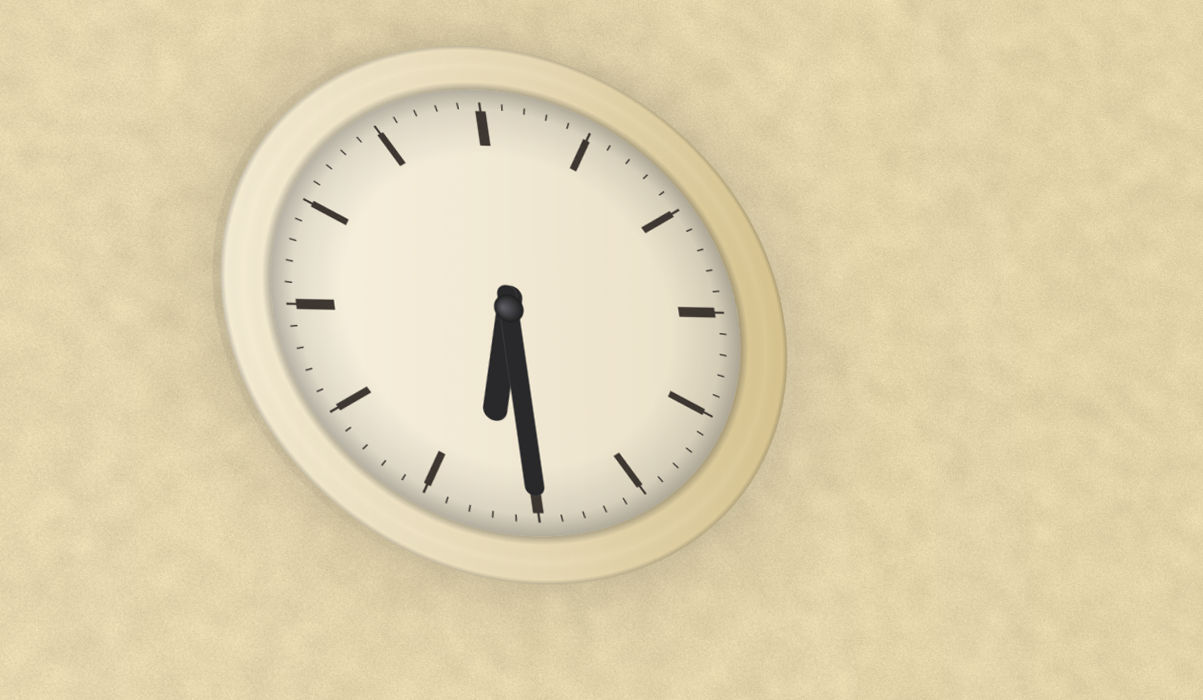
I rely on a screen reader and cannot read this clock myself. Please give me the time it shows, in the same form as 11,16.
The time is 6,30
